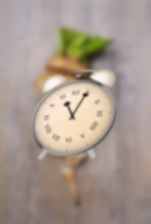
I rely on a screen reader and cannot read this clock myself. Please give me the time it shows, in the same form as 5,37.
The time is 11,04
